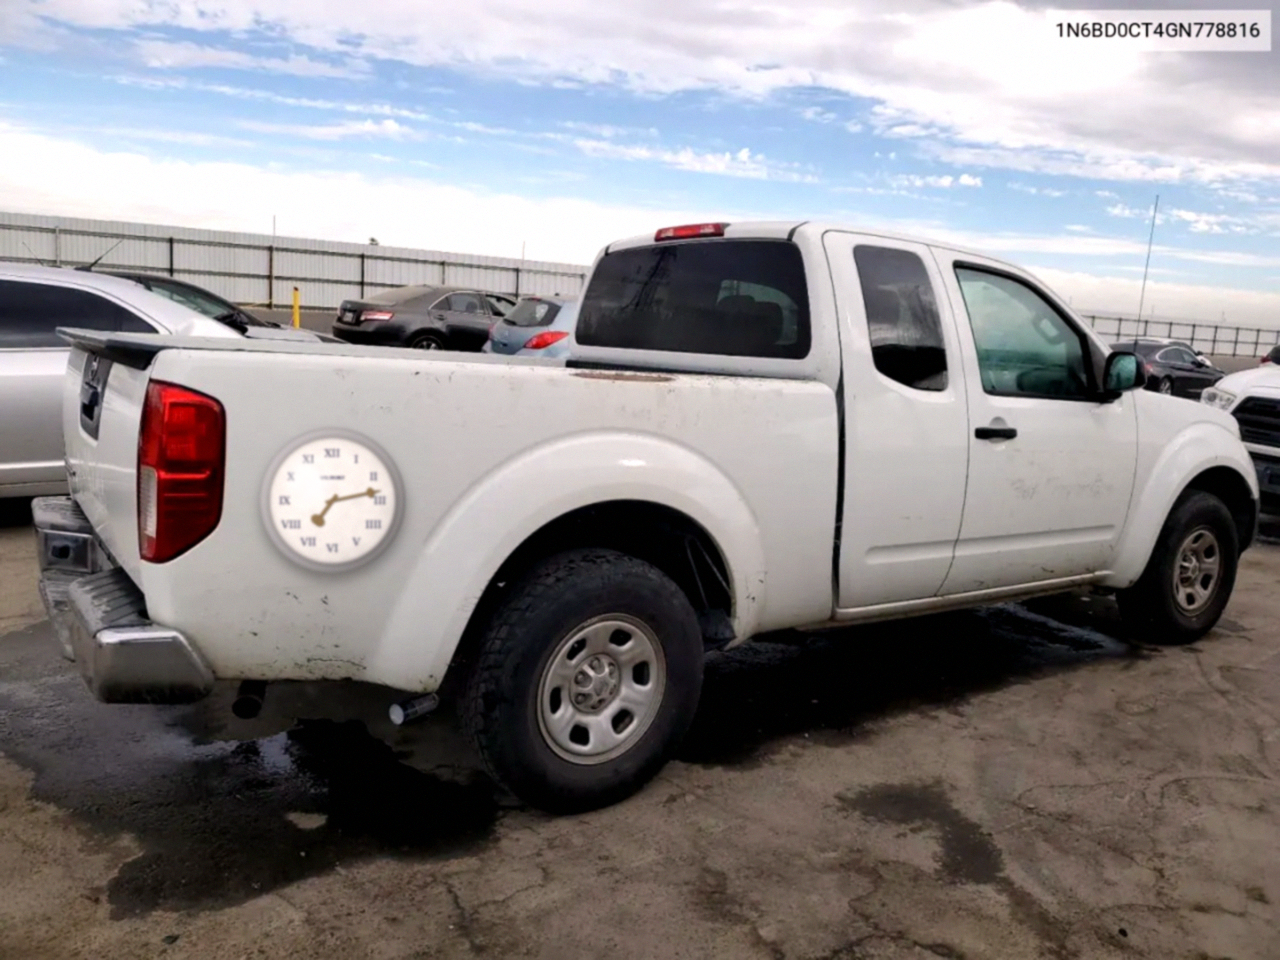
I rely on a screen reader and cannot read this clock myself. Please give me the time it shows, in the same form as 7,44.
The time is 7,13
